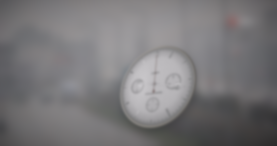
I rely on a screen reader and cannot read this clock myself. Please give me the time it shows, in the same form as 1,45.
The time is 9,17
